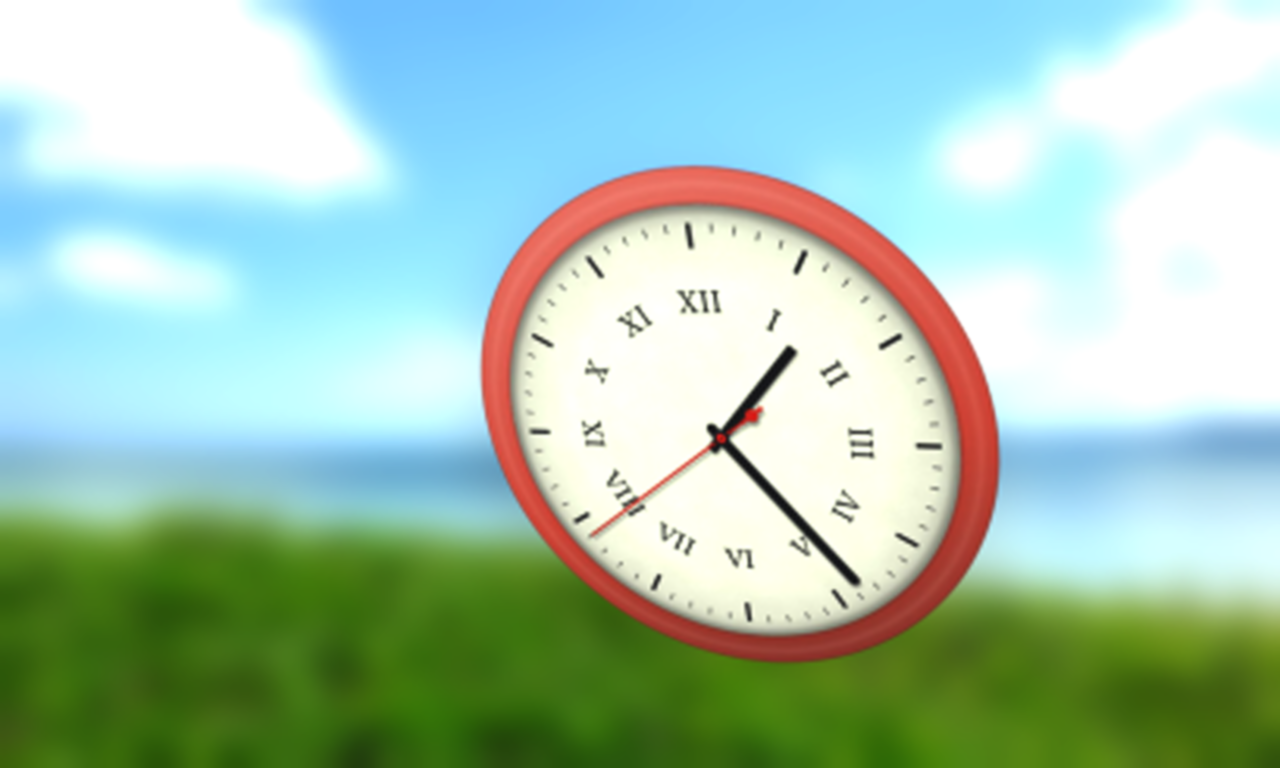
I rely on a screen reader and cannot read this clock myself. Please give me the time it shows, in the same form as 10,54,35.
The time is 1,23,39
